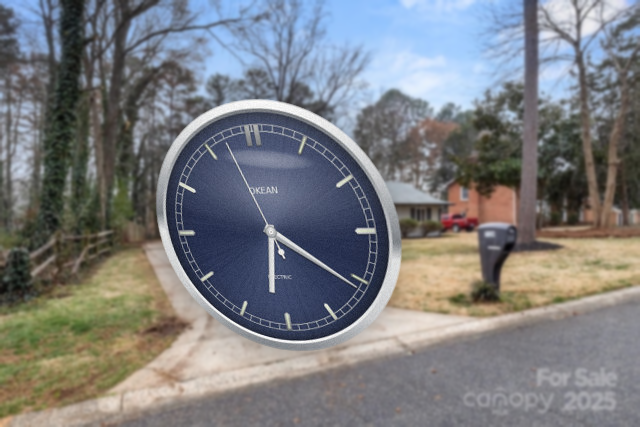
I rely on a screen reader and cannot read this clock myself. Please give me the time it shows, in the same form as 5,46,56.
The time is 6,20,57
